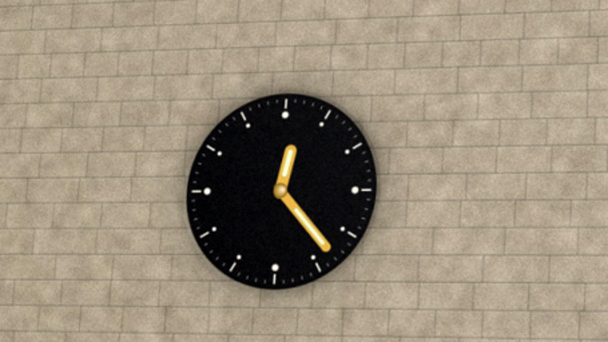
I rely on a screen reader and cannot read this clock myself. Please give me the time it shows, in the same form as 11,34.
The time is 12,23
